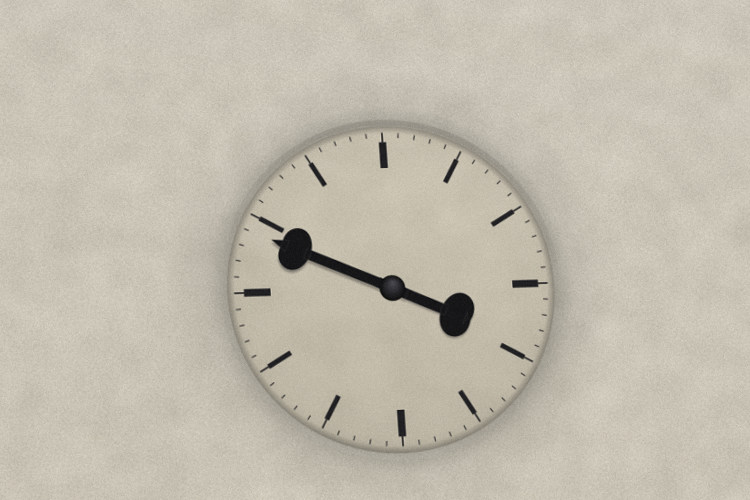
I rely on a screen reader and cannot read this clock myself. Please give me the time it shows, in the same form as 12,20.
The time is 3,49
